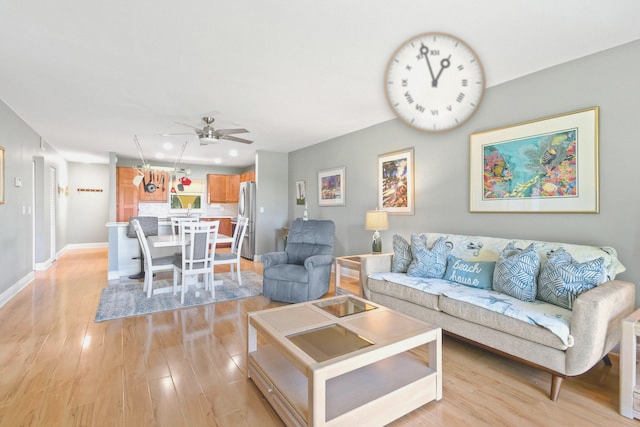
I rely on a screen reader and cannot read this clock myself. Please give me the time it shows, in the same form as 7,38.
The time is 12,57
